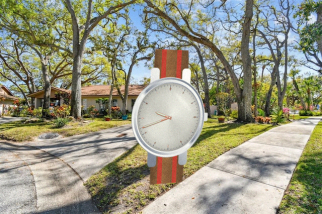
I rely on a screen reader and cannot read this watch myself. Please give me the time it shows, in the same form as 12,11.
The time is 9,42
